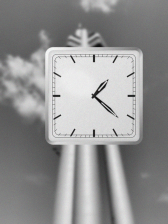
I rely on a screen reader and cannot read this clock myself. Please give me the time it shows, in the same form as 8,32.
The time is 1,22
